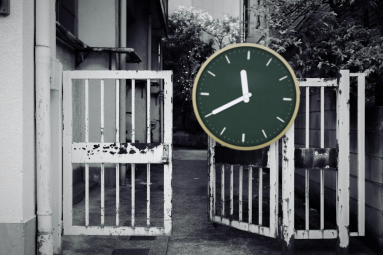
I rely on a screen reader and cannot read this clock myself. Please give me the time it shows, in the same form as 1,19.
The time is 11,40
